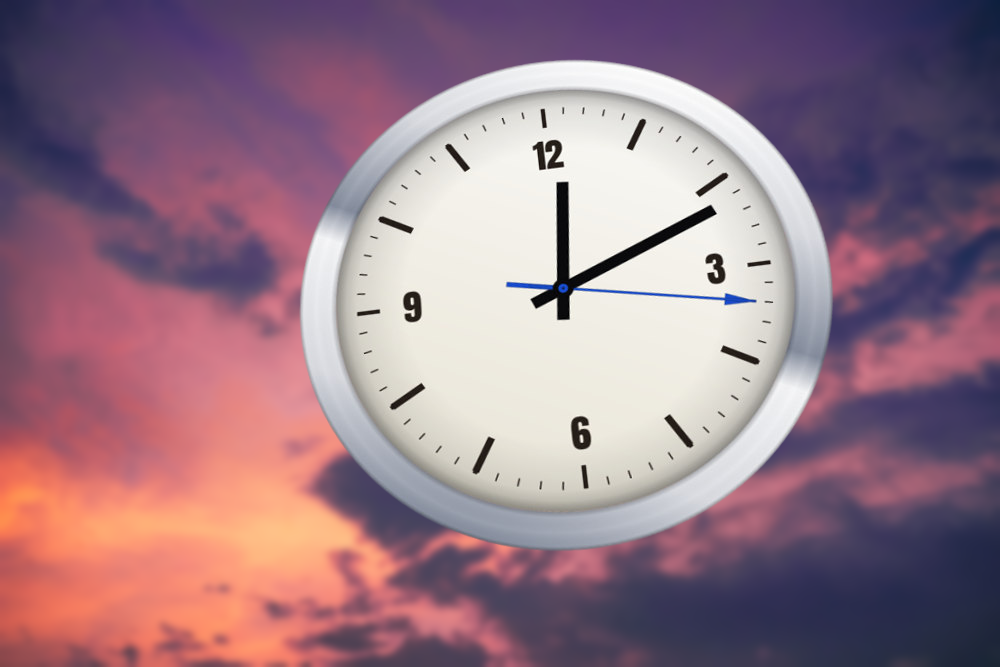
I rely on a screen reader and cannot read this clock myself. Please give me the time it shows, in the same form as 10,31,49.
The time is 12,11,17
